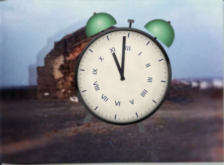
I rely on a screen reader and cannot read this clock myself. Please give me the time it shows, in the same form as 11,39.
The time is 10,59
